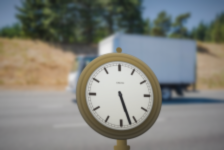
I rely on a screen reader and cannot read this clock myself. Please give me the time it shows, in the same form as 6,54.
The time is 5,27
